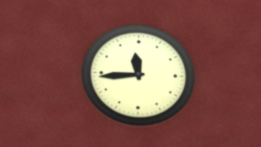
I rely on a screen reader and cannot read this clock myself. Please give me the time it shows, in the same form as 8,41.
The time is 11,44
